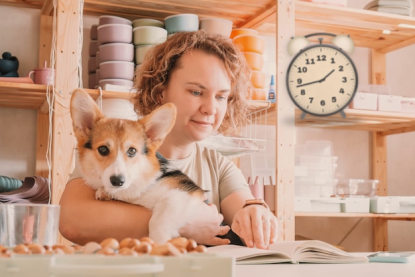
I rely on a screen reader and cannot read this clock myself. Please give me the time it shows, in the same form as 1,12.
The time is 1,43
